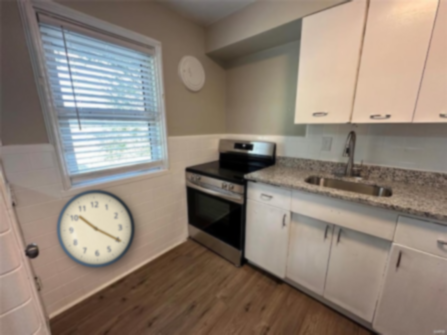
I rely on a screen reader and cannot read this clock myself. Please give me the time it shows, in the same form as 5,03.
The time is 10,20
